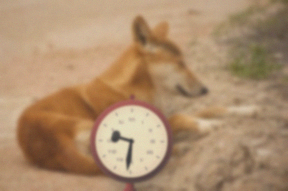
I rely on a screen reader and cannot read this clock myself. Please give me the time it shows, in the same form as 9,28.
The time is 9,31
